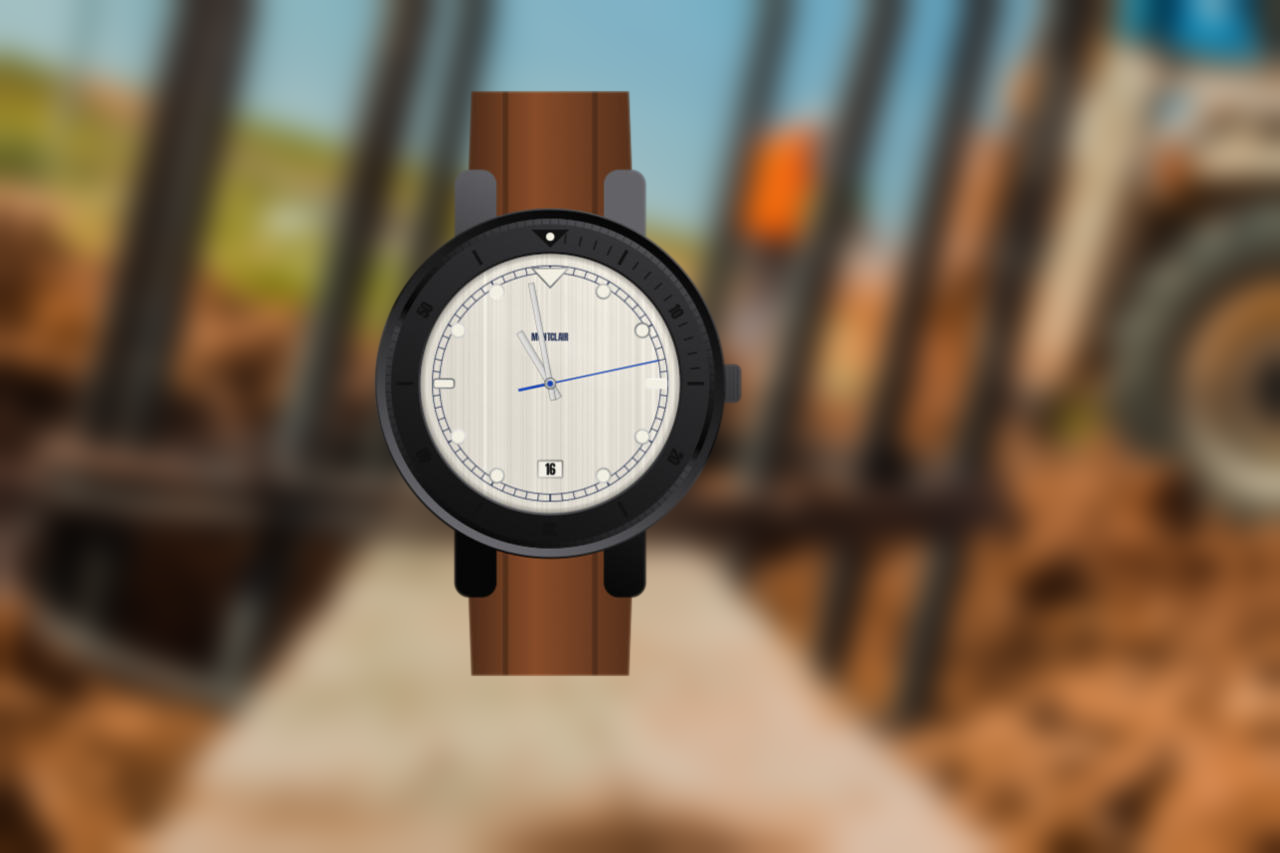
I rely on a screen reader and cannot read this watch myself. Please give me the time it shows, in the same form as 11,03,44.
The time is 10,58,13
